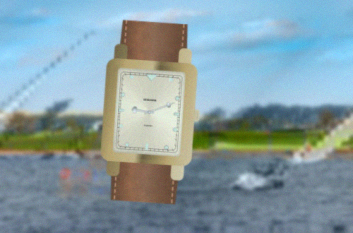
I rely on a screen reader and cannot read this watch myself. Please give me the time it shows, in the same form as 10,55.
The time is 9,11
